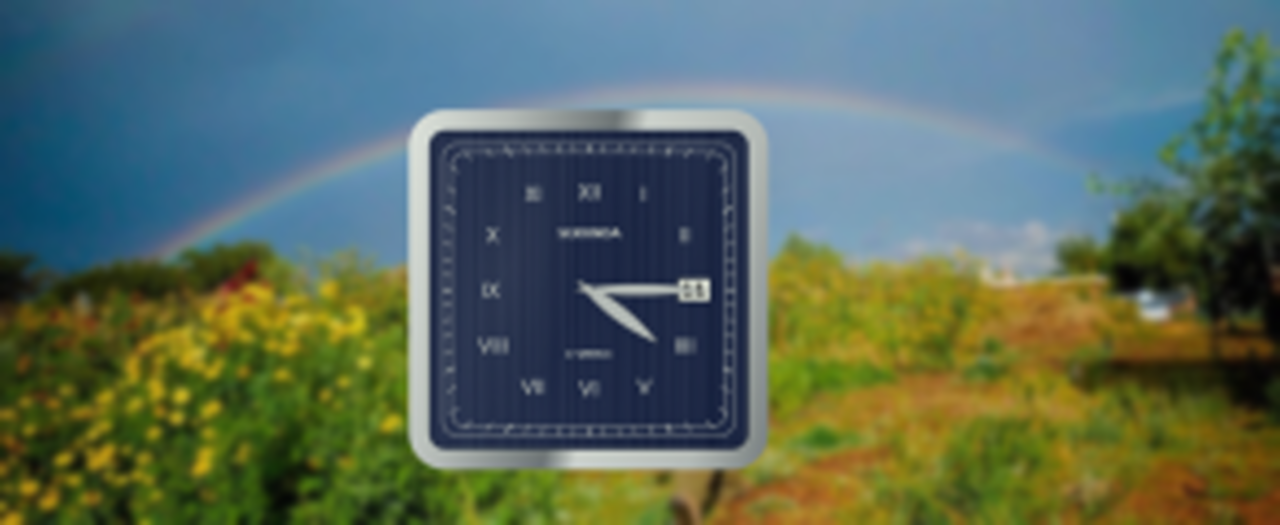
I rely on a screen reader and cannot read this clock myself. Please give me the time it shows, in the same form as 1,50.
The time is 4,15
